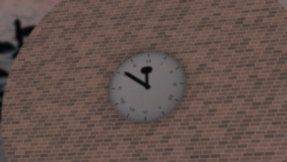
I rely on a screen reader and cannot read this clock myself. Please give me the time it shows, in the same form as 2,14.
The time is 11,51
